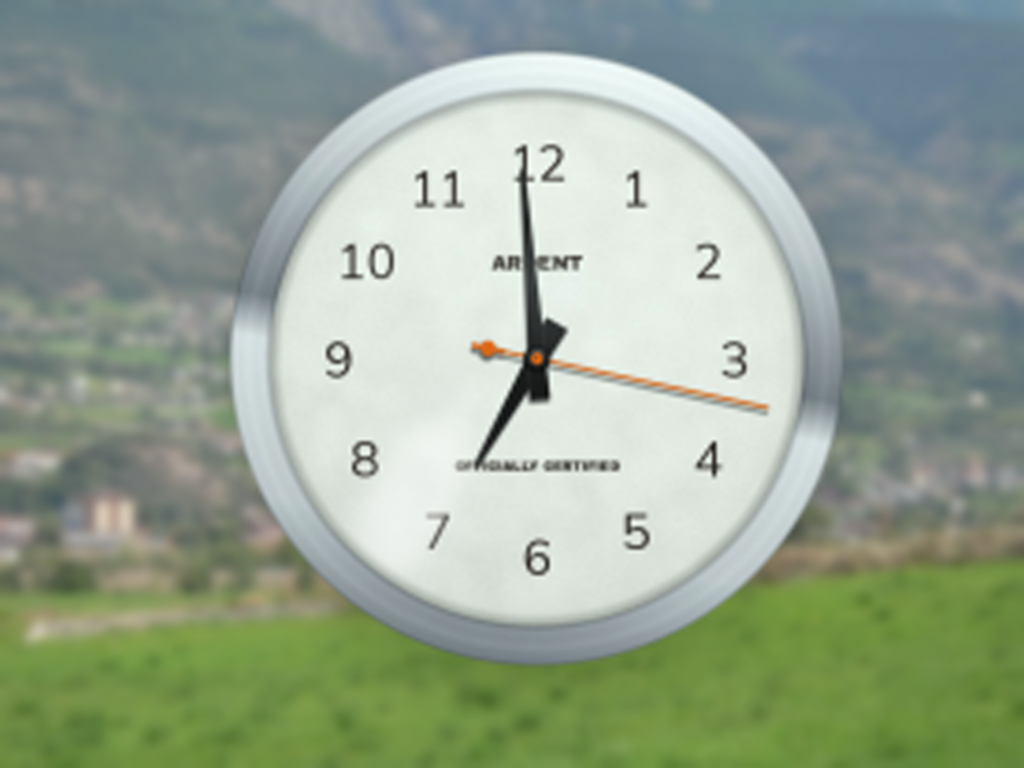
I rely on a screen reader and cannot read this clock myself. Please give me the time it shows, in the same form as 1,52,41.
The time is 6,59,17
